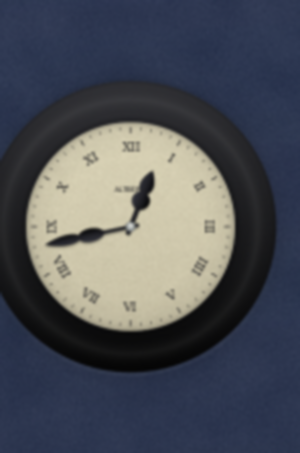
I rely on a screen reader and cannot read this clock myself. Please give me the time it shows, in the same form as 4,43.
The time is 12,43
